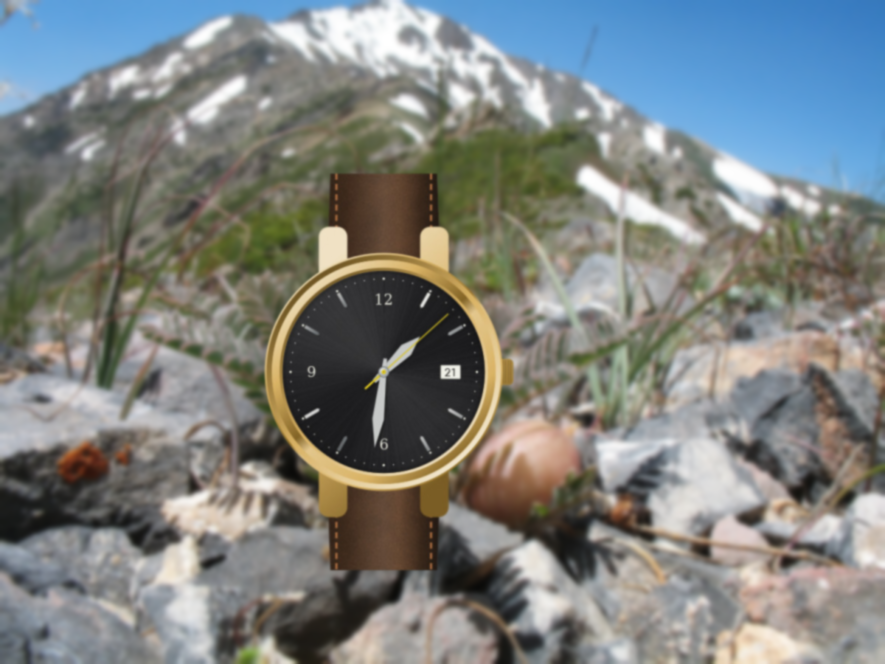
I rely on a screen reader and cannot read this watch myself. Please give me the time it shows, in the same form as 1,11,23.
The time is 1,31,08
